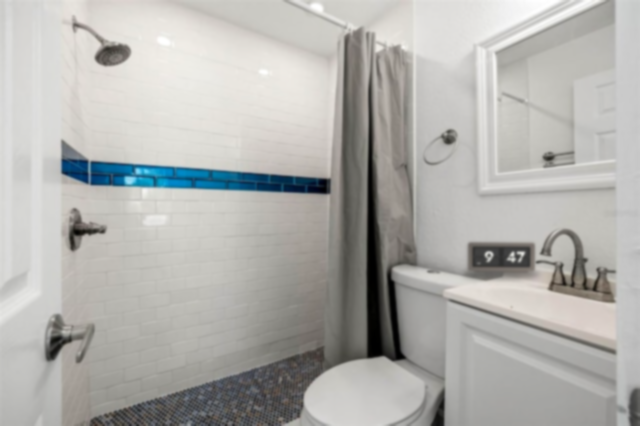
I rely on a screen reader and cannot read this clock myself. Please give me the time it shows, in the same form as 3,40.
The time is 9,47
